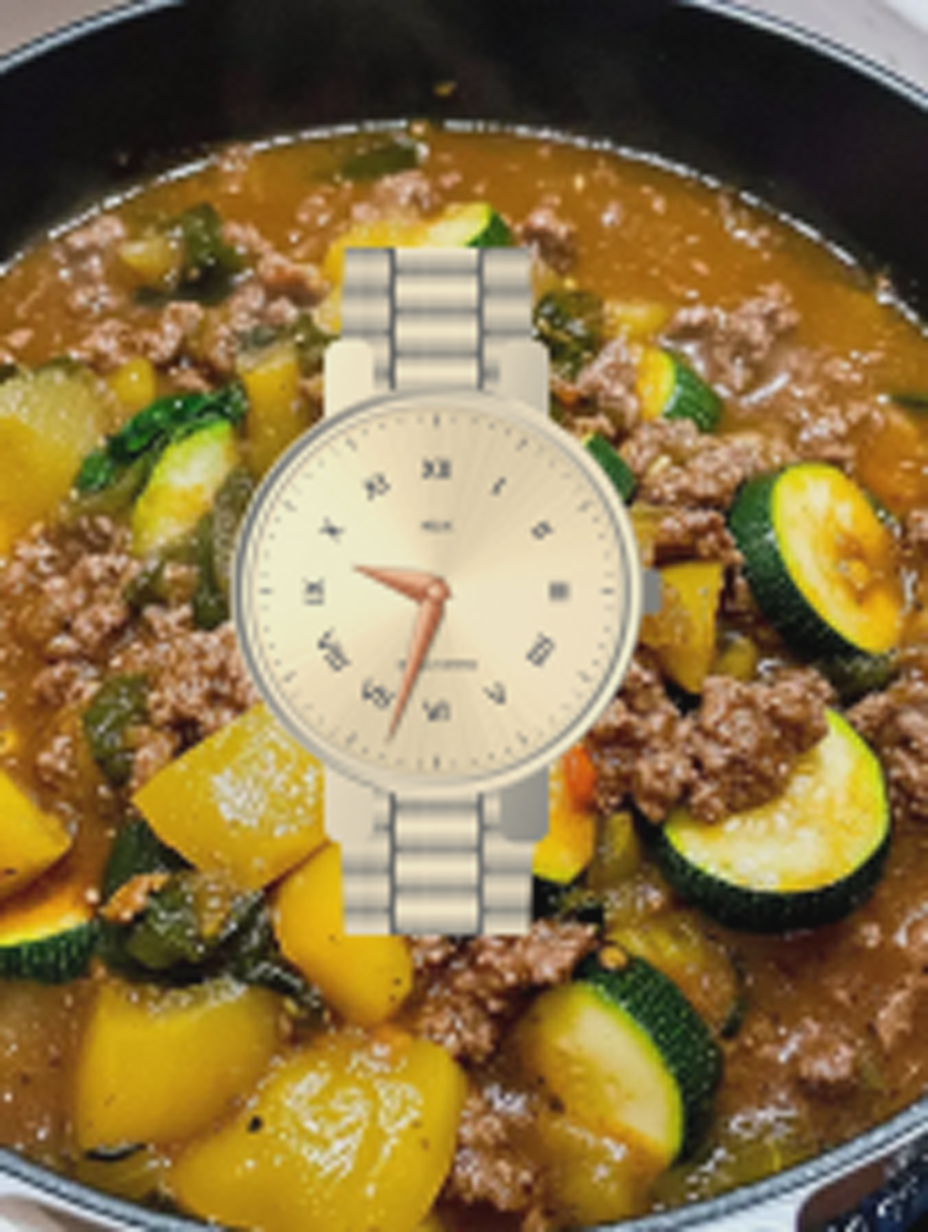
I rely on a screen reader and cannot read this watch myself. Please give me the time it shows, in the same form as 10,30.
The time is 9,33
